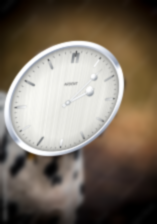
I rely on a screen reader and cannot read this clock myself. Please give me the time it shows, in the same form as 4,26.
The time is 2,07
